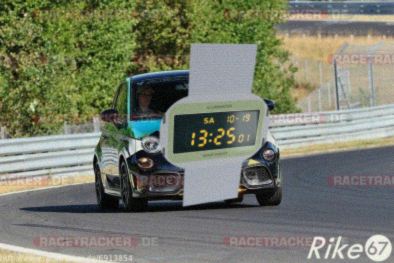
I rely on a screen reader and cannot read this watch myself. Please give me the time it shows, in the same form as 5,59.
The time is 13,25
